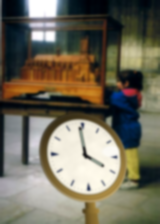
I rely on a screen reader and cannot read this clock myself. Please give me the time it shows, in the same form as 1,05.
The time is 3,59
